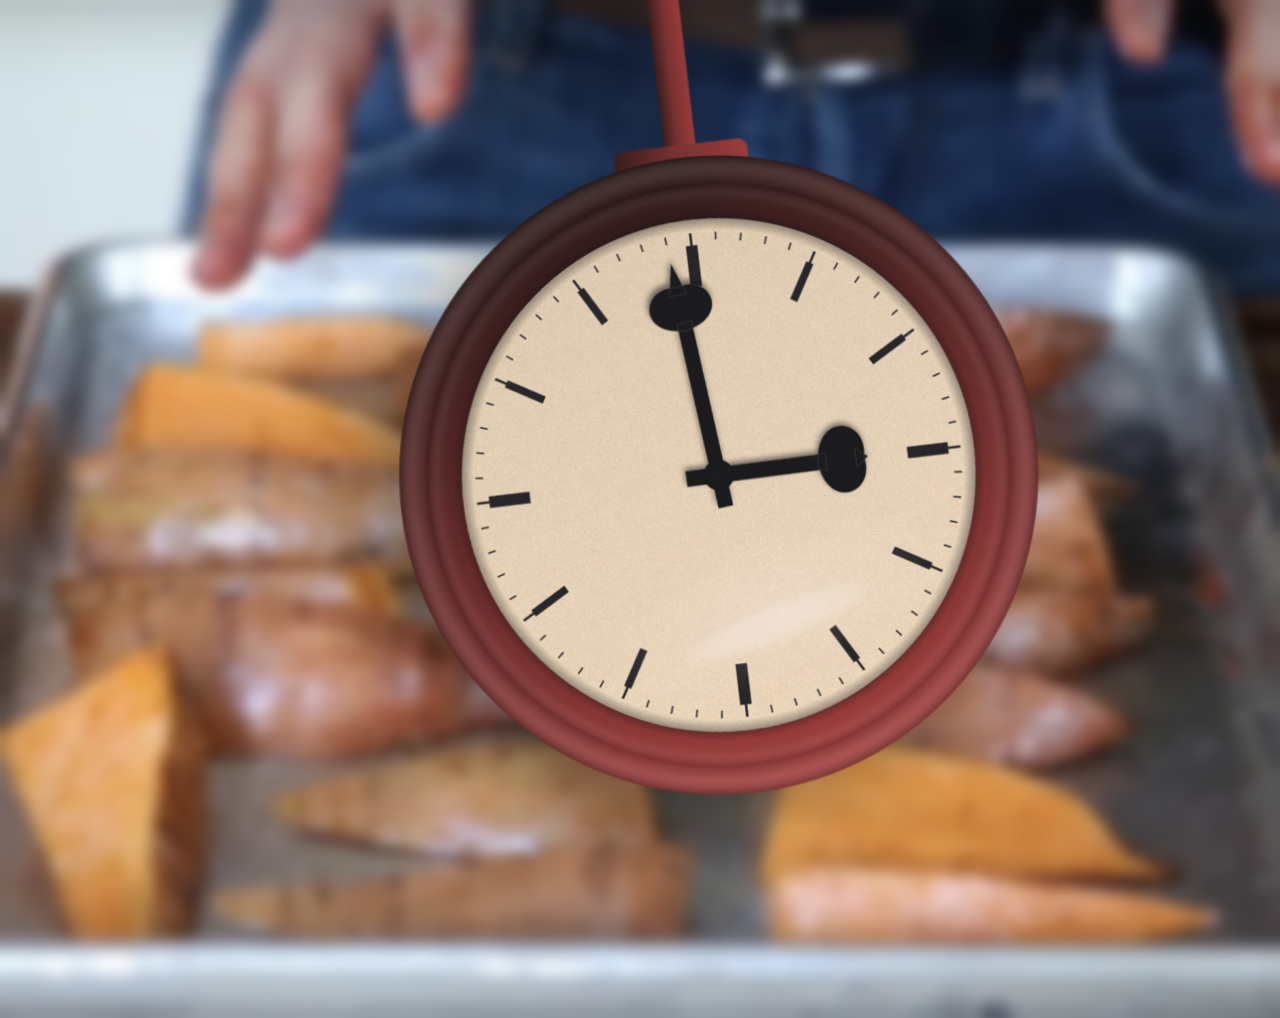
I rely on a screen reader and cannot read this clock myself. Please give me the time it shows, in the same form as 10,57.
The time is 2,59
